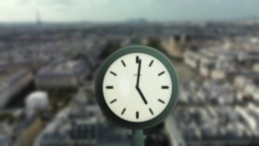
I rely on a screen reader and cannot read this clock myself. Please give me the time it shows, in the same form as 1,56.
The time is 5,01
